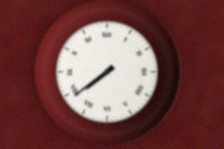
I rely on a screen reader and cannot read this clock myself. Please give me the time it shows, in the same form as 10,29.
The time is 7,39
